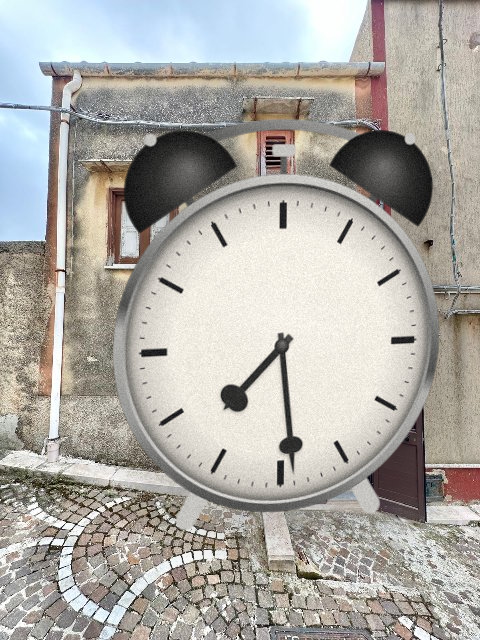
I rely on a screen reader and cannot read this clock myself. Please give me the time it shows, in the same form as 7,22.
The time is 7,29
